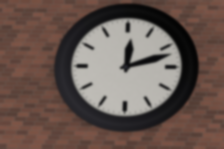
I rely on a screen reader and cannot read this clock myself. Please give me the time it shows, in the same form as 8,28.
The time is 12,12
